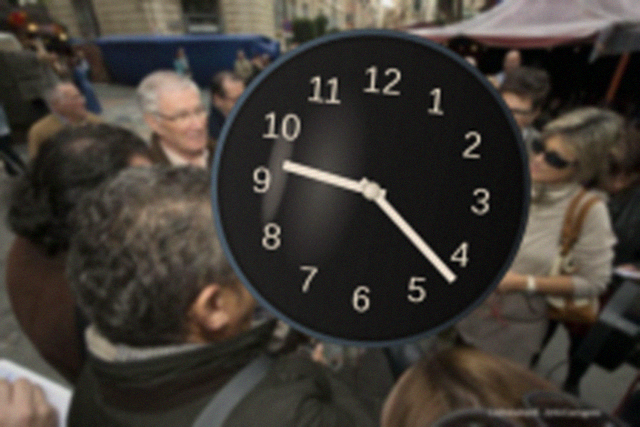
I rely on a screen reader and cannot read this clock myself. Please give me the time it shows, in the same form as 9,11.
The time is 9,22
